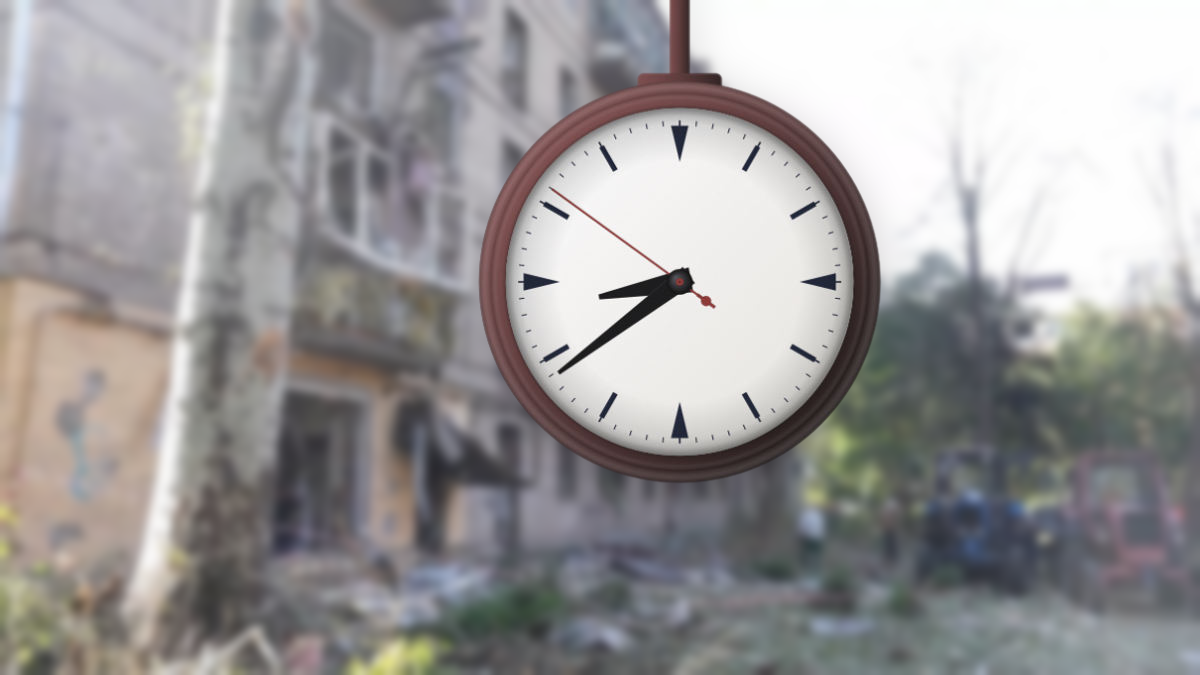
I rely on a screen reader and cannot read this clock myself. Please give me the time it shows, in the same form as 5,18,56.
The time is 8,38,51
